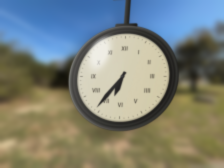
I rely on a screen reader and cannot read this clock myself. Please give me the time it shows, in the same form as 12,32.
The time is 6,36
